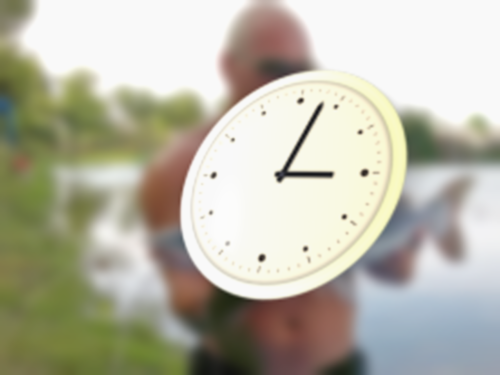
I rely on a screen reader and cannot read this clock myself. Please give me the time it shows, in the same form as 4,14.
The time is 3,03
